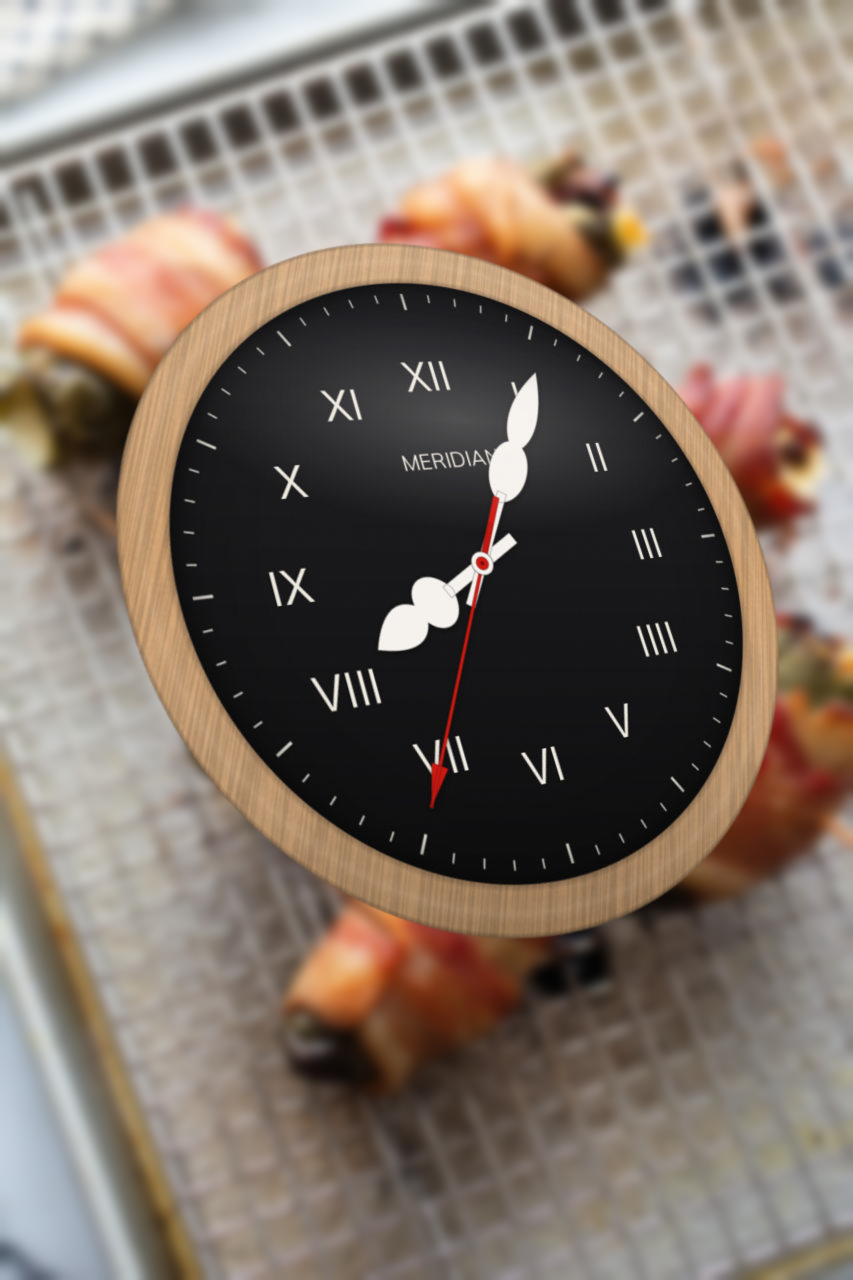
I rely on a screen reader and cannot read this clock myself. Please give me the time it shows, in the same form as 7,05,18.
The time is 8,05,35
